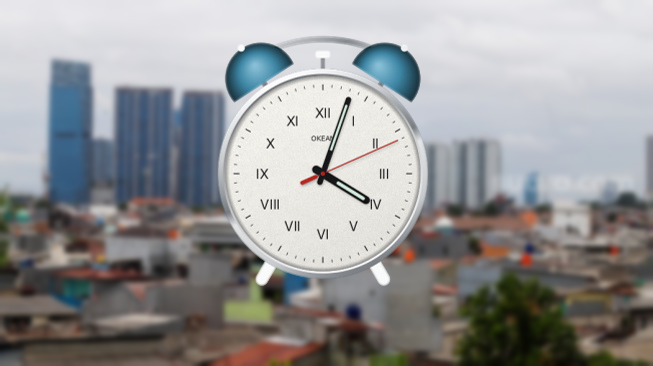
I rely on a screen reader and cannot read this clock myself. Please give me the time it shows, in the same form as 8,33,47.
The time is 4,03,11
